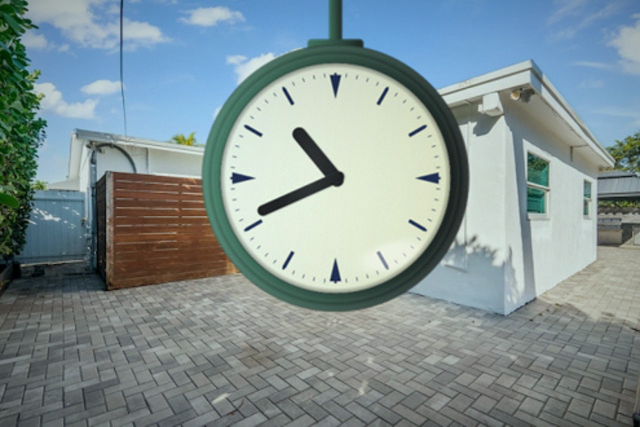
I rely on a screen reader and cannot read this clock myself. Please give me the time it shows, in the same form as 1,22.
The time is 10,41
